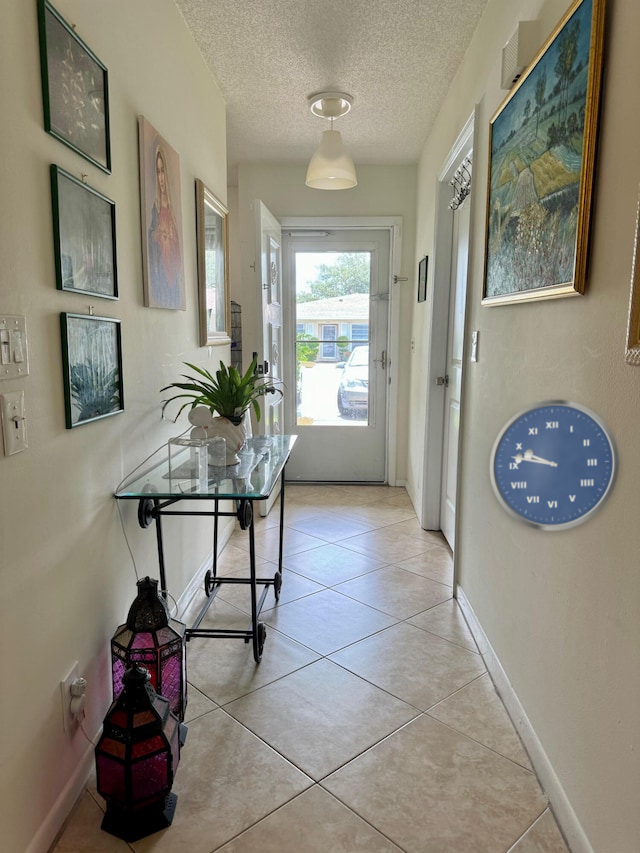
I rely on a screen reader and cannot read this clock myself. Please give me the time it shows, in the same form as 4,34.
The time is 9,47
